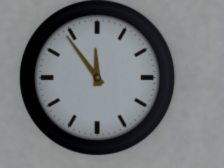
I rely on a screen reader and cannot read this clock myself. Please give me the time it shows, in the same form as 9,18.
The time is 11,54
